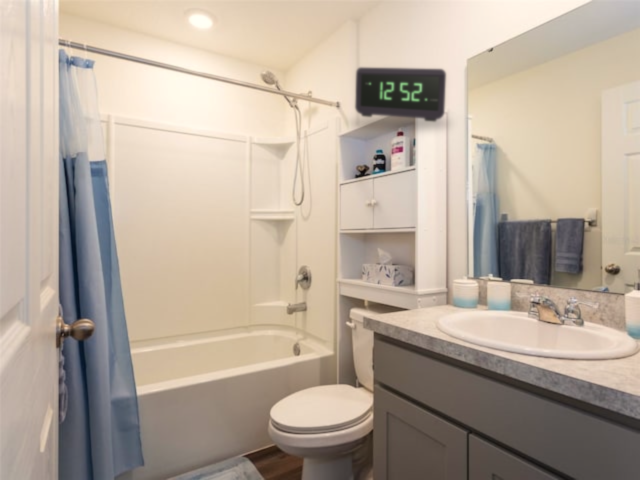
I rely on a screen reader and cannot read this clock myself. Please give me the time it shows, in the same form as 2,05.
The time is 12,52
